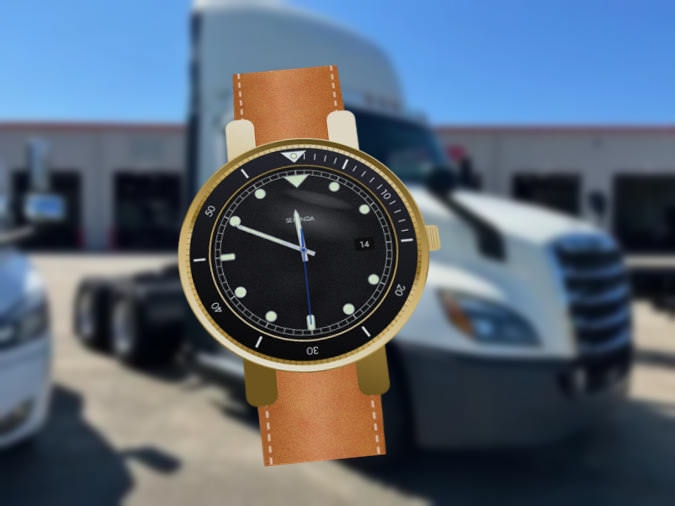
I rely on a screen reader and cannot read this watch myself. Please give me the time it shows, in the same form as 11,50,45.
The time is 11,49,30
